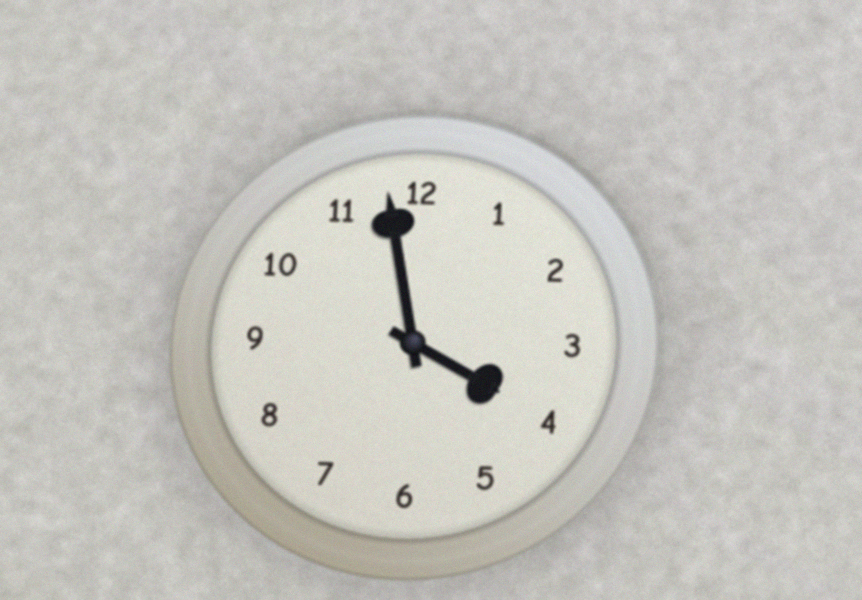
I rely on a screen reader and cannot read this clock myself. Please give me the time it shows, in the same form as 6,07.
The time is 3,58
